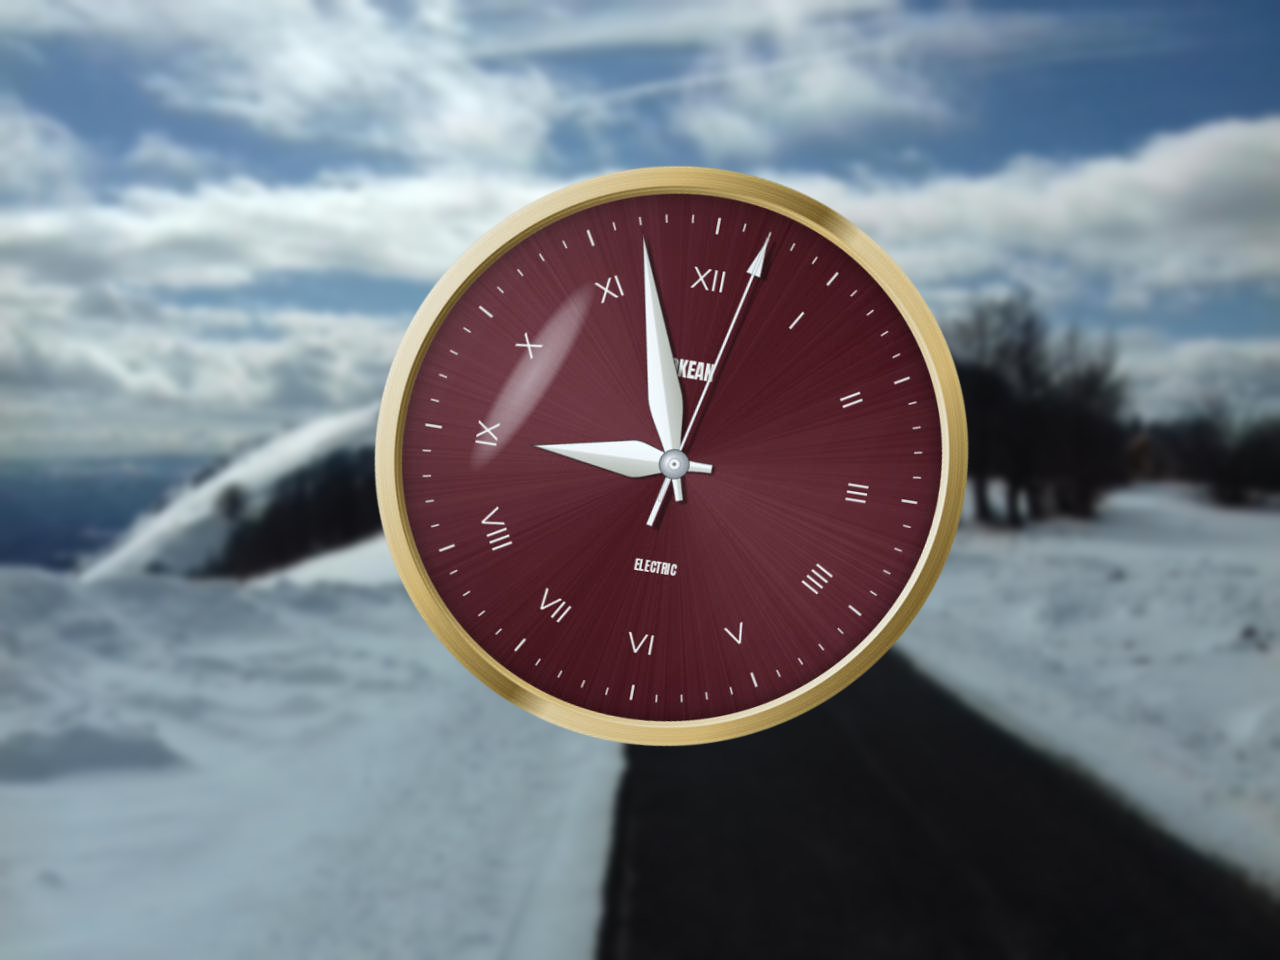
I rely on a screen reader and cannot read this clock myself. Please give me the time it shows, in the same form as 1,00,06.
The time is 8,57,02
